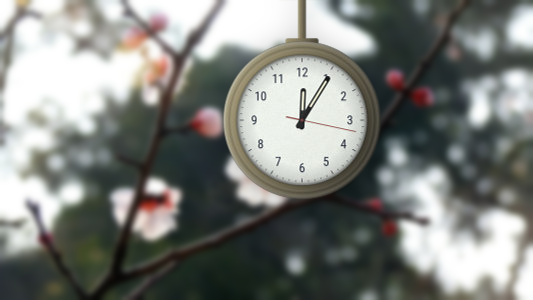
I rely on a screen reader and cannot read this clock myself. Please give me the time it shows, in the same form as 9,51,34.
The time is 12,05,17
